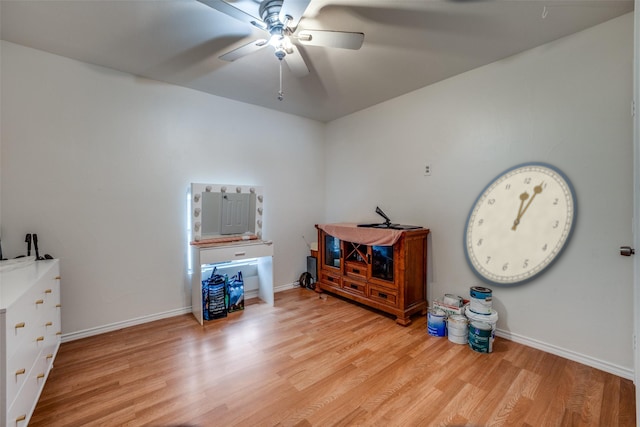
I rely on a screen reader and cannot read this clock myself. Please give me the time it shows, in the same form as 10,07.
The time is 12,04
